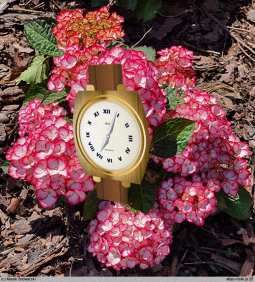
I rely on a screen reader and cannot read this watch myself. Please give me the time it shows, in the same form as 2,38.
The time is 7,04
